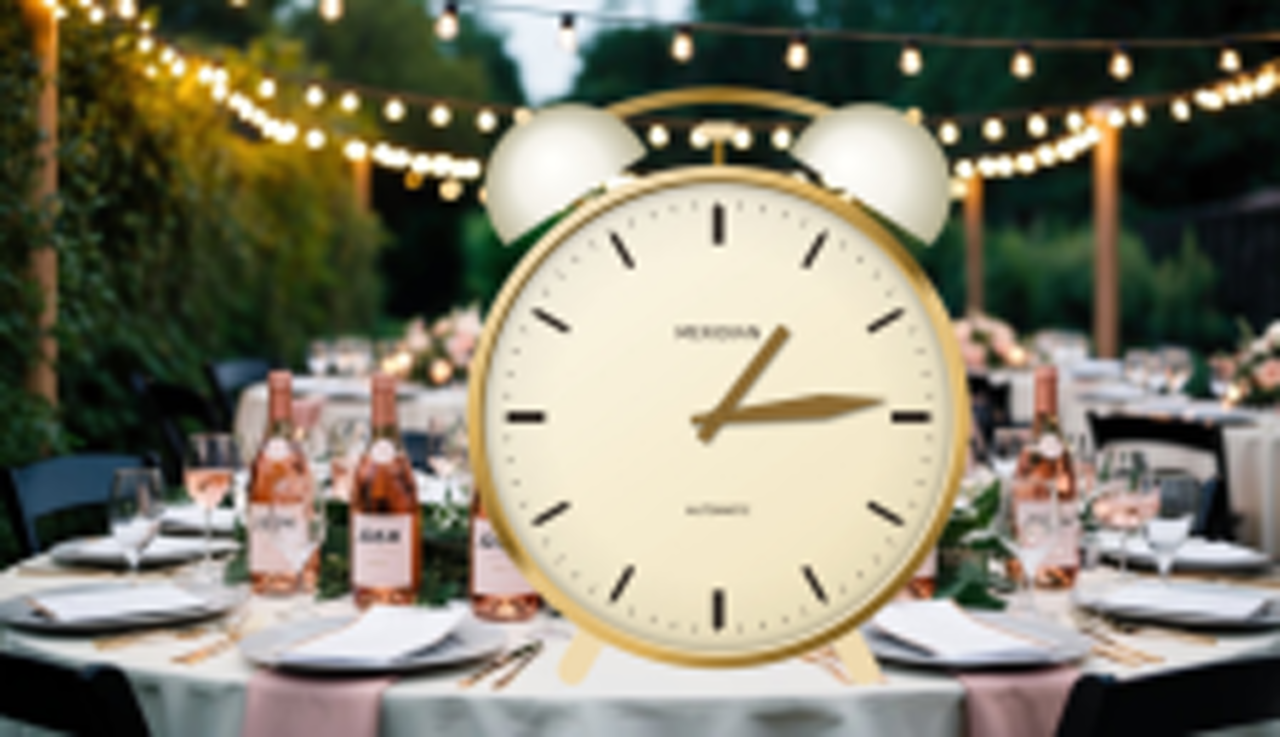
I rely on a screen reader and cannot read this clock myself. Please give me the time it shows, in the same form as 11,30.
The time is 1,14
